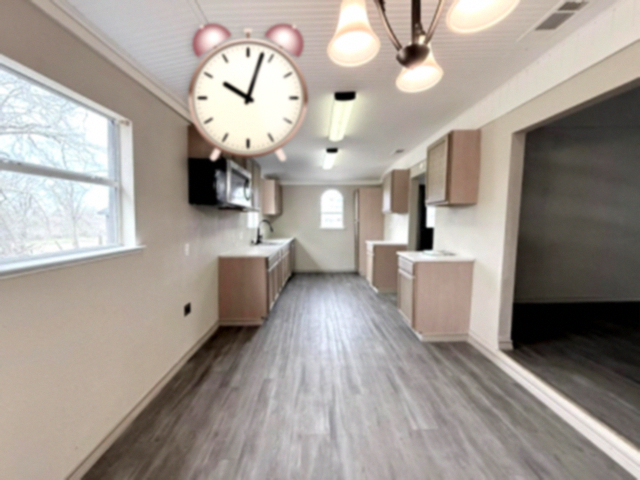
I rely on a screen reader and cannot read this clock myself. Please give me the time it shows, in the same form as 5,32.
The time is 10,03
